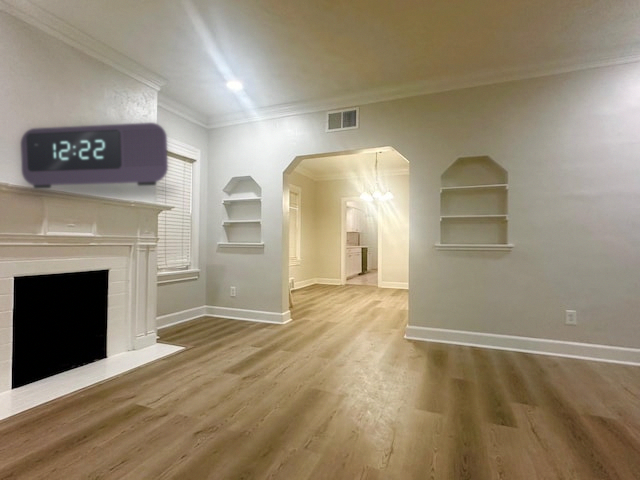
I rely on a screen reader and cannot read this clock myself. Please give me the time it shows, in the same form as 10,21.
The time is 12,22
